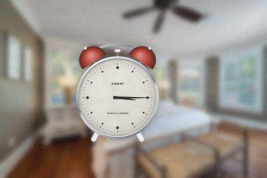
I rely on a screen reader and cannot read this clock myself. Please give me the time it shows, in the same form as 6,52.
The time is 3,15
